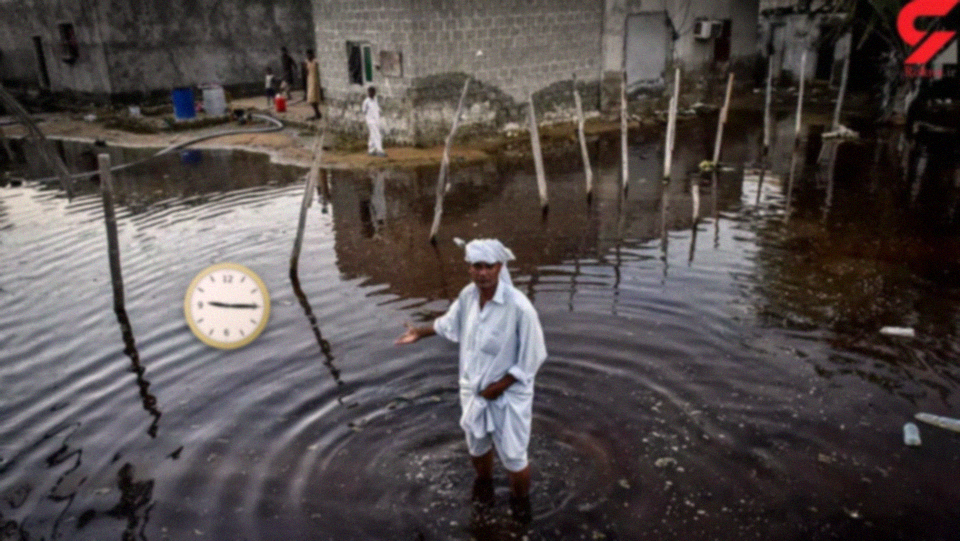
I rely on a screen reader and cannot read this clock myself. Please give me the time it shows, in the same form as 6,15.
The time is 9,15
